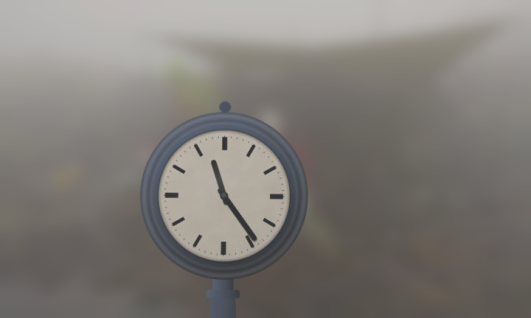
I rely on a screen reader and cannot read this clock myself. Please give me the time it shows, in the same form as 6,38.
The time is 11,24
